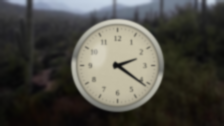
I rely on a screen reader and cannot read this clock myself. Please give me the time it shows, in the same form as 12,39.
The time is 2,21
